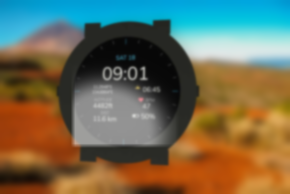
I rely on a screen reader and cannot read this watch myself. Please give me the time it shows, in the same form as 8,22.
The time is 9,01
